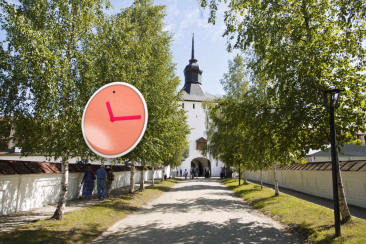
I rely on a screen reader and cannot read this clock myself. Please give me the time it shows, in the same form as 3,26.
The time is 11,15
